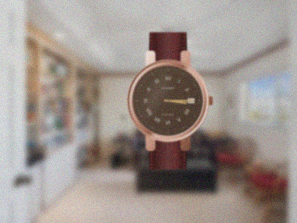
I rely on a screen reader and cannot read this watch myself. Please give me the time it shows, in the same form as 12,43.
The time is 3,15
